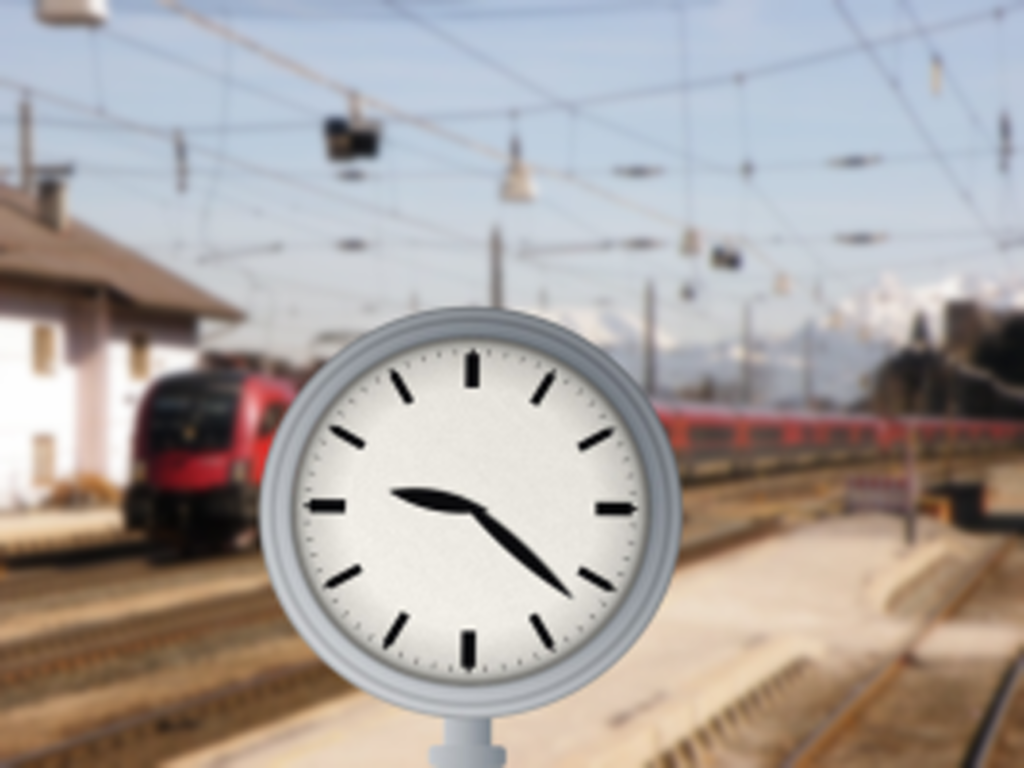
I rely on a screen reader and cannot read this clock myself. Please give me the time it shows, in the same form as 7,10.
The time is 9,22
